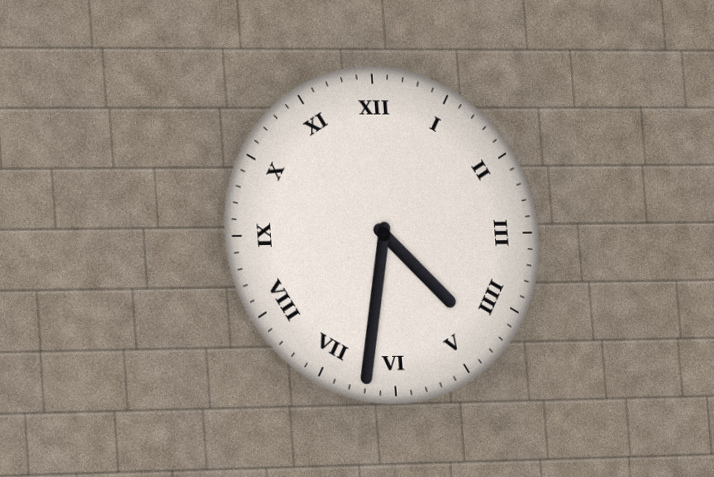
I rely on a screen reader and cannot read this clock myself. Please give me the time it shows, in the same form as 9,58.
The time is 4,32
